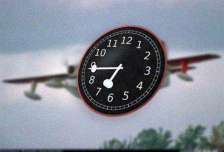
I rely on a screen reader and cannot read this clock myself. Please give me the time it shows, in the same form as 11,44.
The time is 6,44
